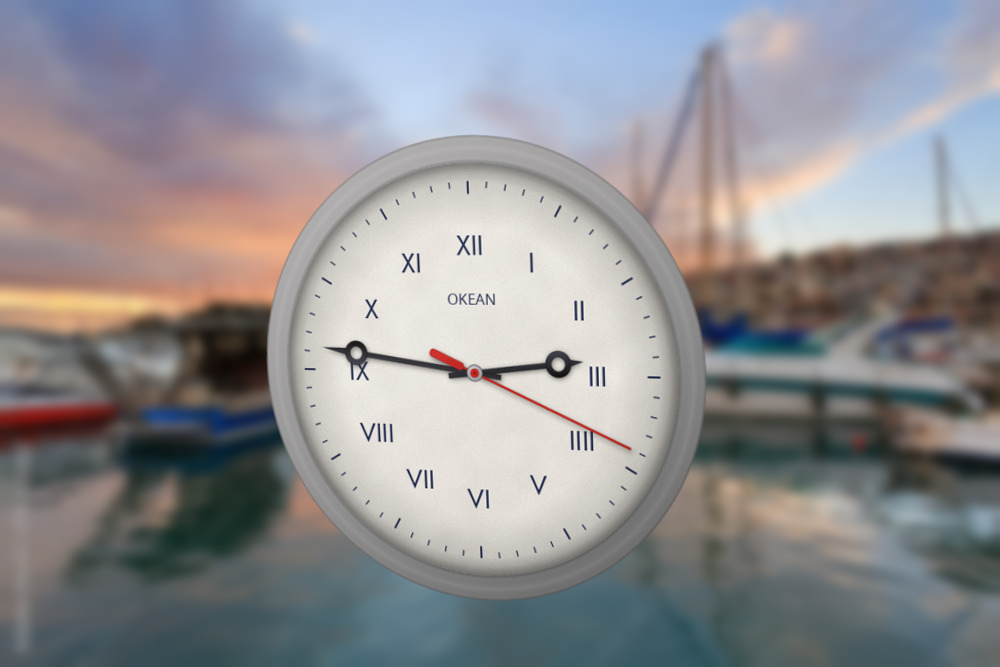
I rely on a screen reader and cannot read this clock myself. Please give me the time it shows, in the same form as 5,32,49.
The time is 2,46,19
